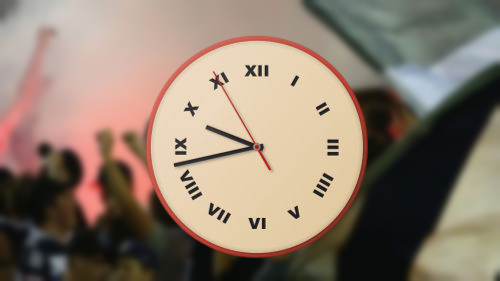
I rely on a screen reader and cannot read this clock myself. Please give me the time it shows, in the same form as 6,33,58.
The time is 9,42,55
